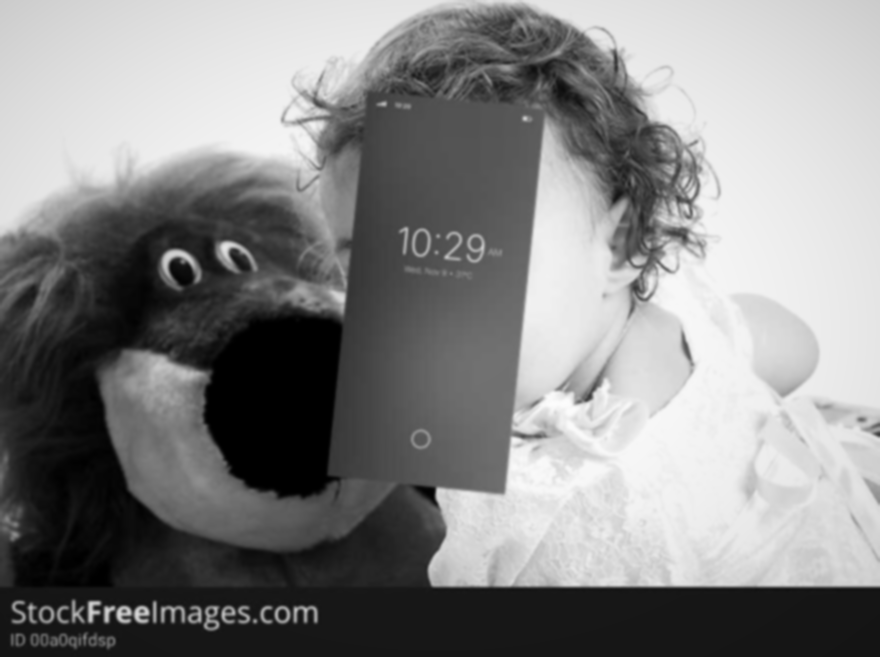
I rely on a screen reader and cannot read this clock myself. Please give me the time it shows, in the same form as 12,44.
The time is 10,29
